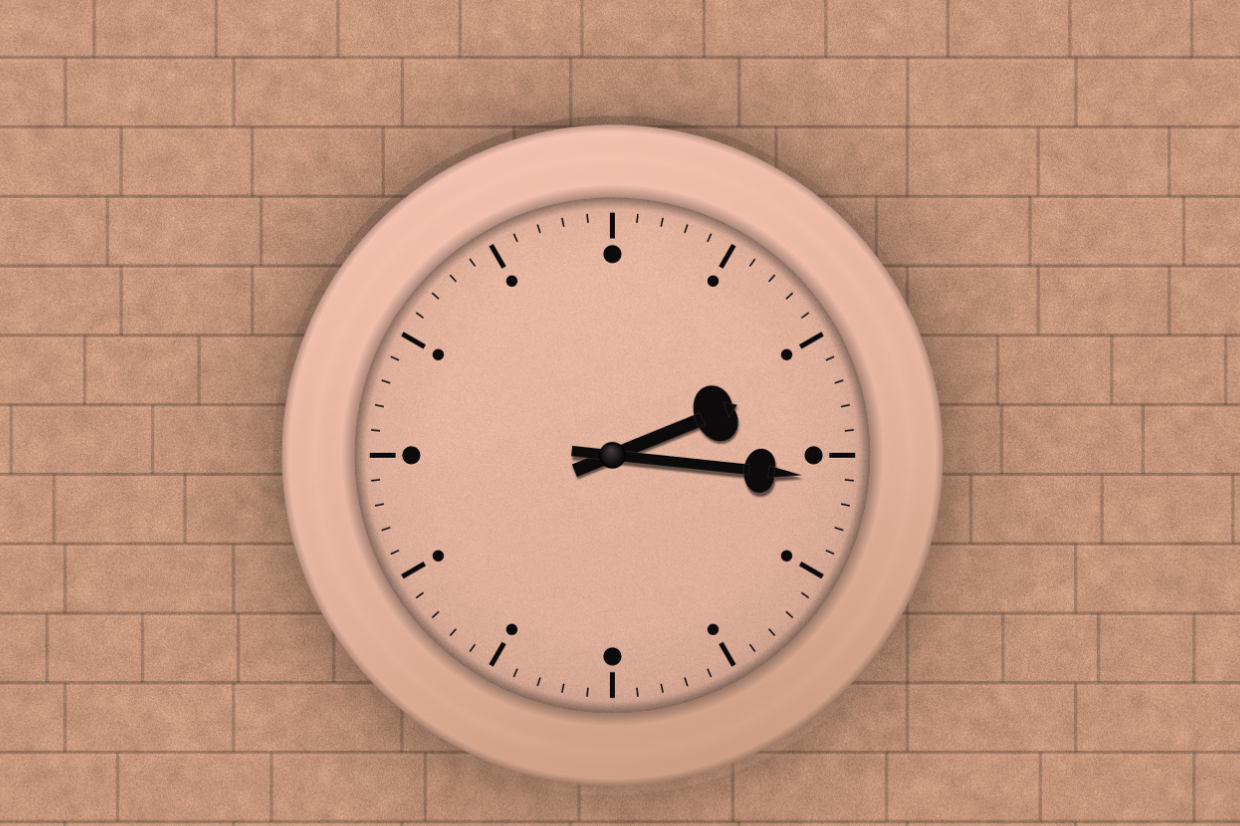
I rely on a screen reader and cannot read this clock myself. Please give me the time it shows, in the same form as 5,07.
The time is 2,16
